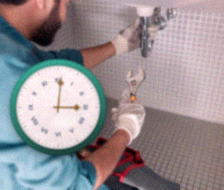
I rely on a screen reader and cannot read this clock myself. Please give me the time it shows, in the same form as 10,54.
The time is 3,01
